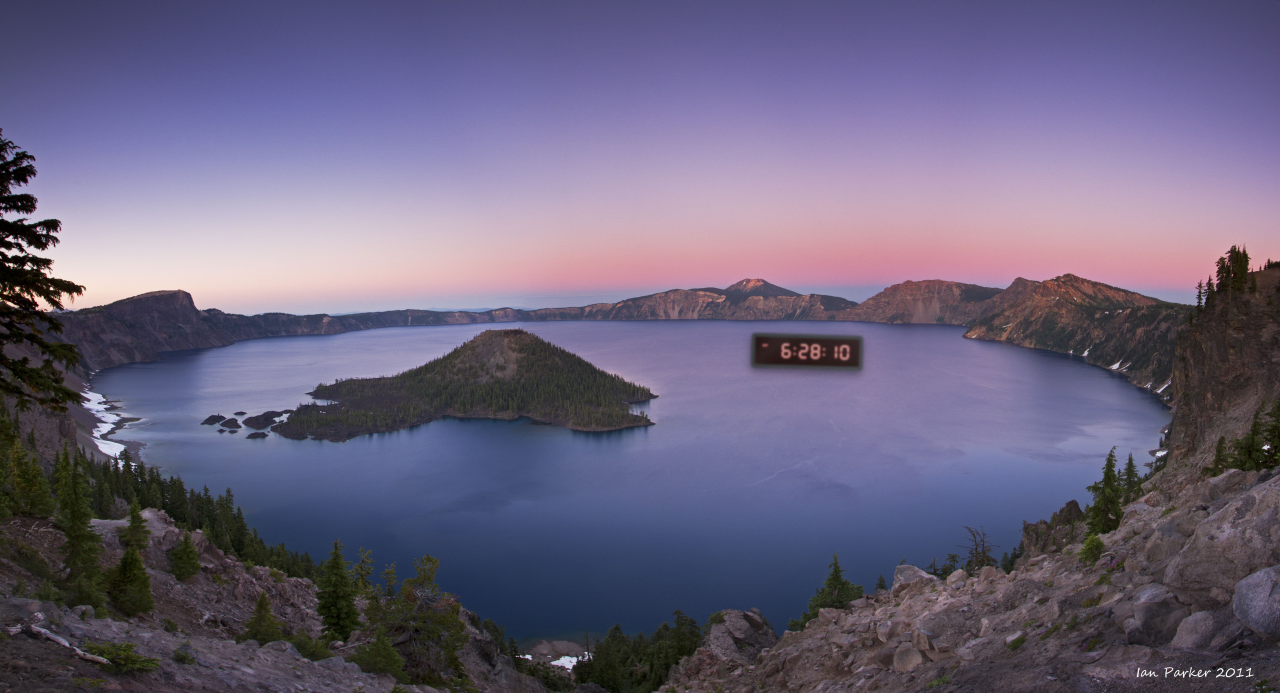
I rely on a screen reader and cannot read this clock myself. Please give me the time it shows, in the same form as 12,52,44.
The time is 6,28,10
